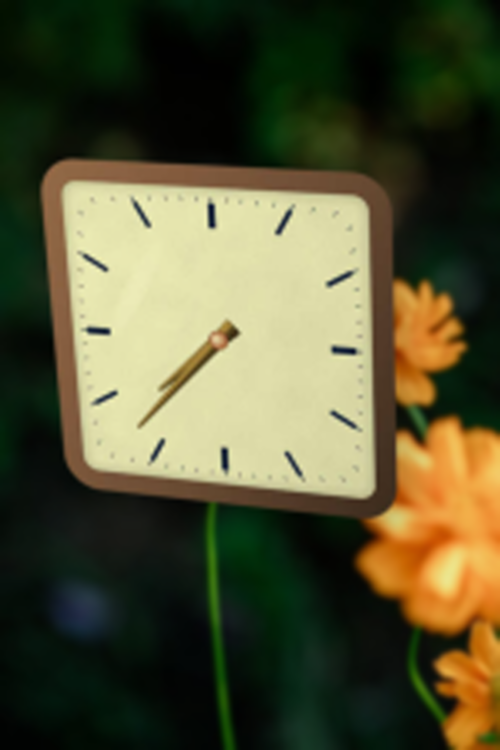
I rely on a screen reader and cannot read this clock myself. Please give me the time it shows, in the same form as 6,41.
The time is 7,37
